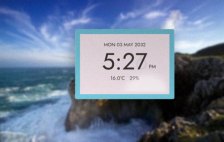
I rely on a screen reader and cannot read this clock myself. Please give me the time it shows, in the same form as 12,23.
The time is 5,27
